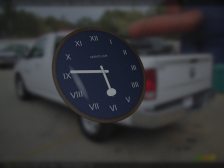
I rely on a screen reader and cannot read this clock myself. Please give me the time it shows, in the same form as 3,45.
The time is 5,46
